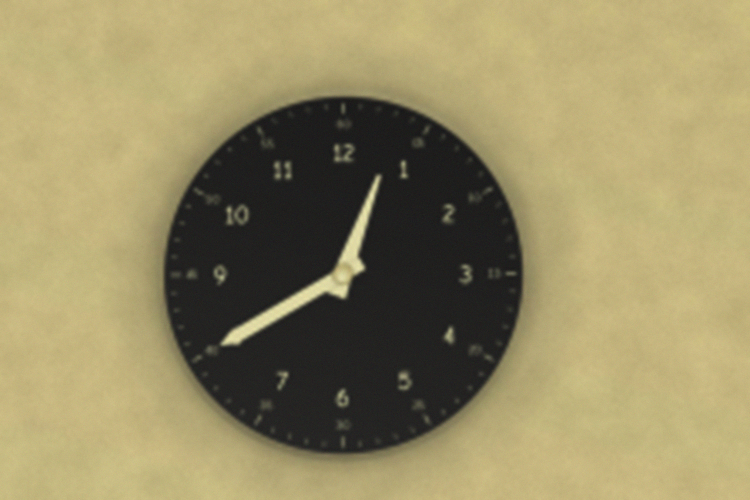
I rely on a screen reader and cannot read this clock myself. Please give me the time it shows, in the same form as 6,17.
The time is 12,40
